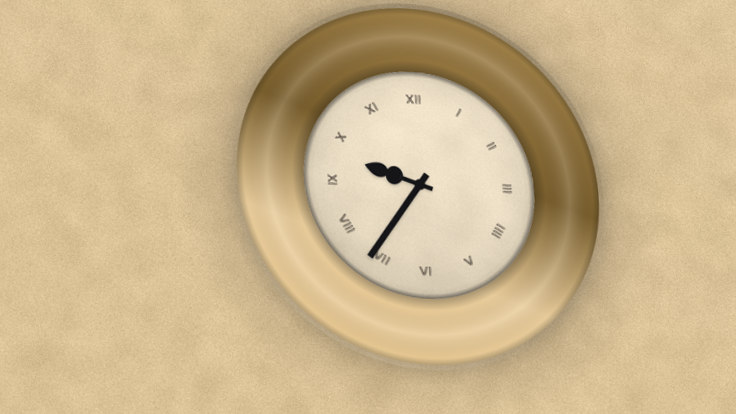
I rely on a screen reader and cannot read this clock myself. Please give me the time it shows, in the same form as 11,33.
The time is 9,36
